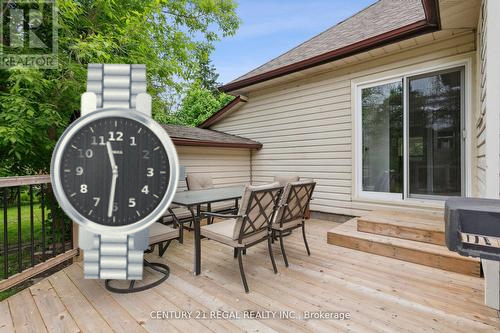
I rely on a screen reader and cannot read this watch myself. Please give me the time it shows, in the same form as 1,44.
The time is 11,31
